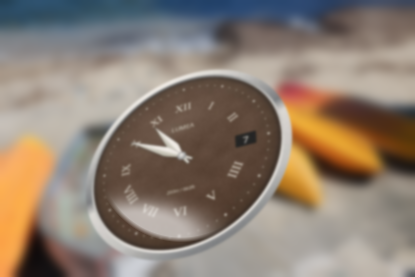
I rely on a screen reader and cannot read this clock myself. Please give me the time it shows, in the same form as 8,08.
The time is 10,50
